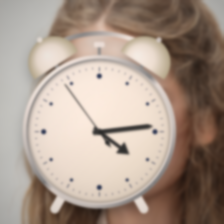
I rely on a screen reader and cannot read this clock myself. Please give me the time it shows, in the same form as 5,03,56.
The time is 4,13,54
